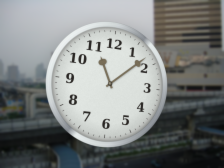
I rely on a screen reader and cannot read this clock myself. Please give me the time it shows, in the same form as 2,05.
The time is 11,08
